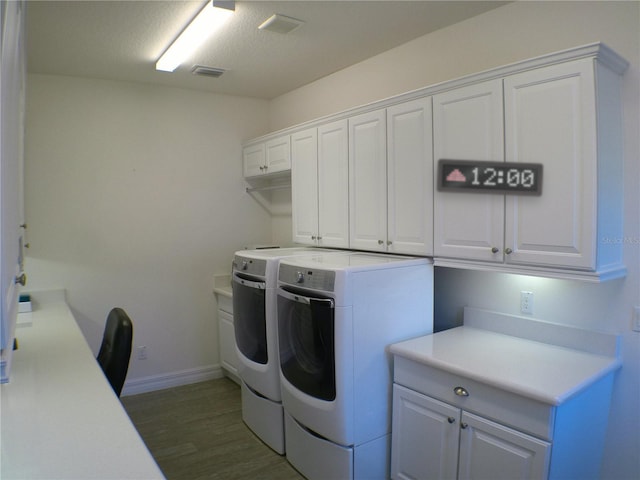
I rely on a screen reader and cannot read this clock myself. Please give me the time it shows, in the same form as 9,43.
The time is 12,00
